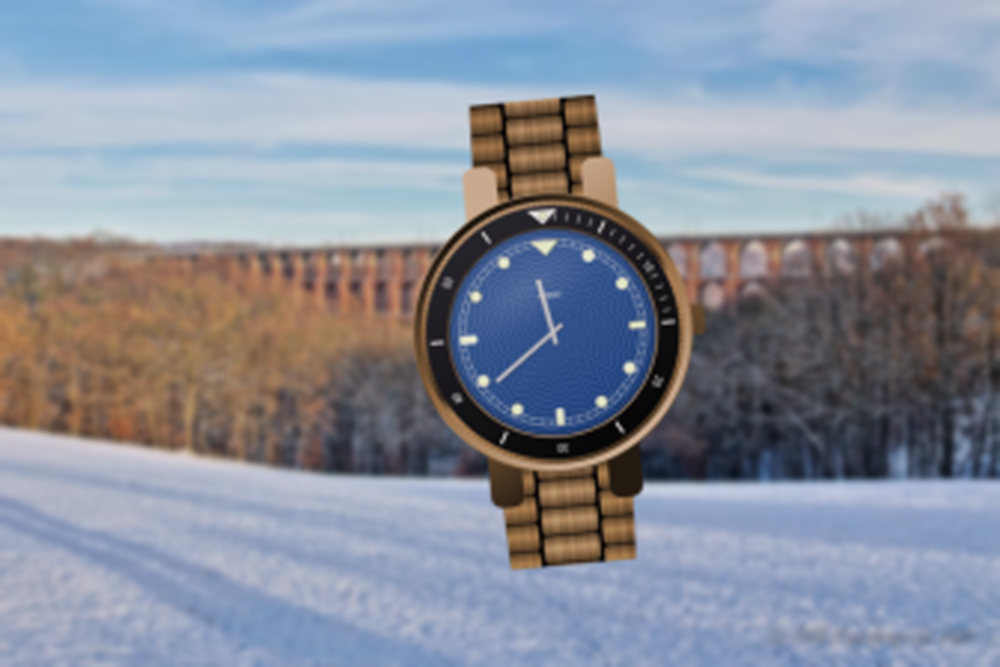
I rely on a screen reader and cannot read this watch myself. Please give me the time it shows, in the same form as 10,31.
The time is 11,39
